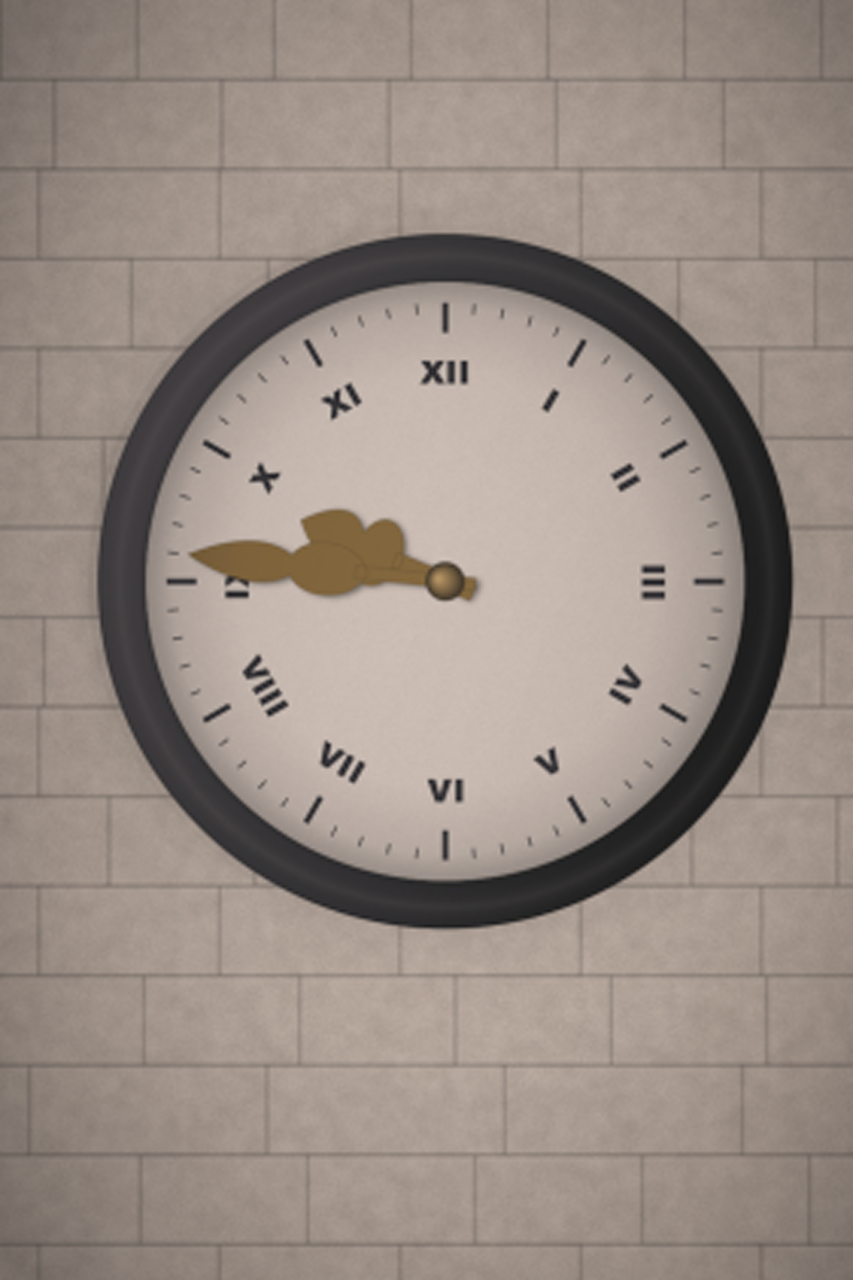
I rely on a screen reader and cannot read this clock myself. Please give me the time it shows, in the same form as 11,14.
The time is 9,46
